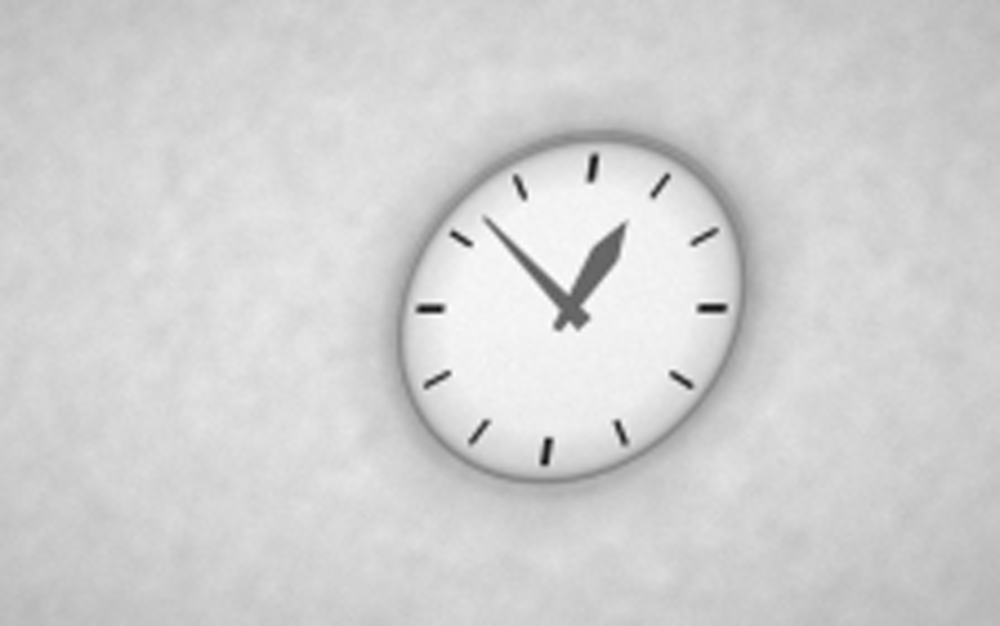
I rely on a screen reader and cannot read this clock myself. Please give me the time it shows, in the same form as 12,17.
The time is 12,52
